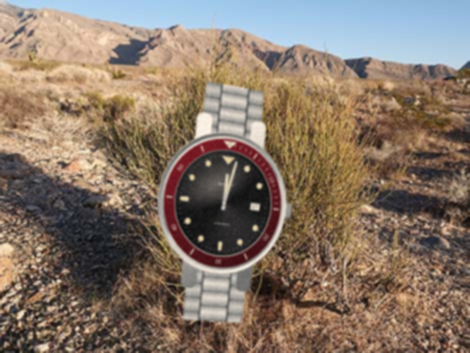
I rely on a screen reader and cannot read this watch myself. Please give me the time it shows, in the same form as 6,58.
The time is 12,02
